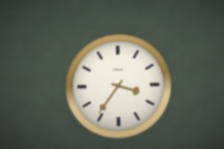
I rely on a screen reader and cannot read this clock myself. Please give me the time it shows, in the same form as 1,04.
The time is 3,36
